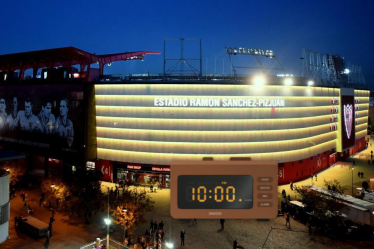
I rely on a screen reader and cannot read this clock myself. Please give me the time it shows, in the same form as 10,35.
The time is 10,00
